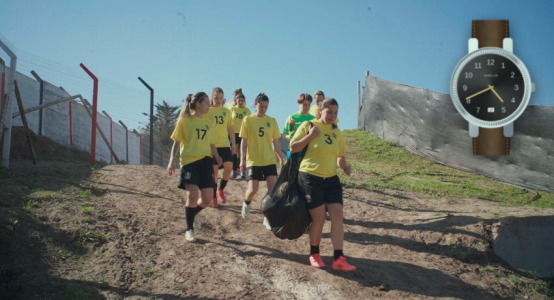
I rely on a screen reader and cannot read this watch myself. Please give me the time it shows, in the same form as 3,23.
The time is 4,41
